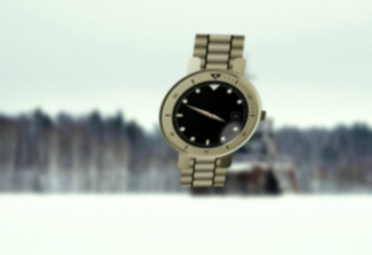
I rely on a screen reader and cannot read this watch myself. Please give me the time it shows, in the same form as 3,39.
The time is 3,49
